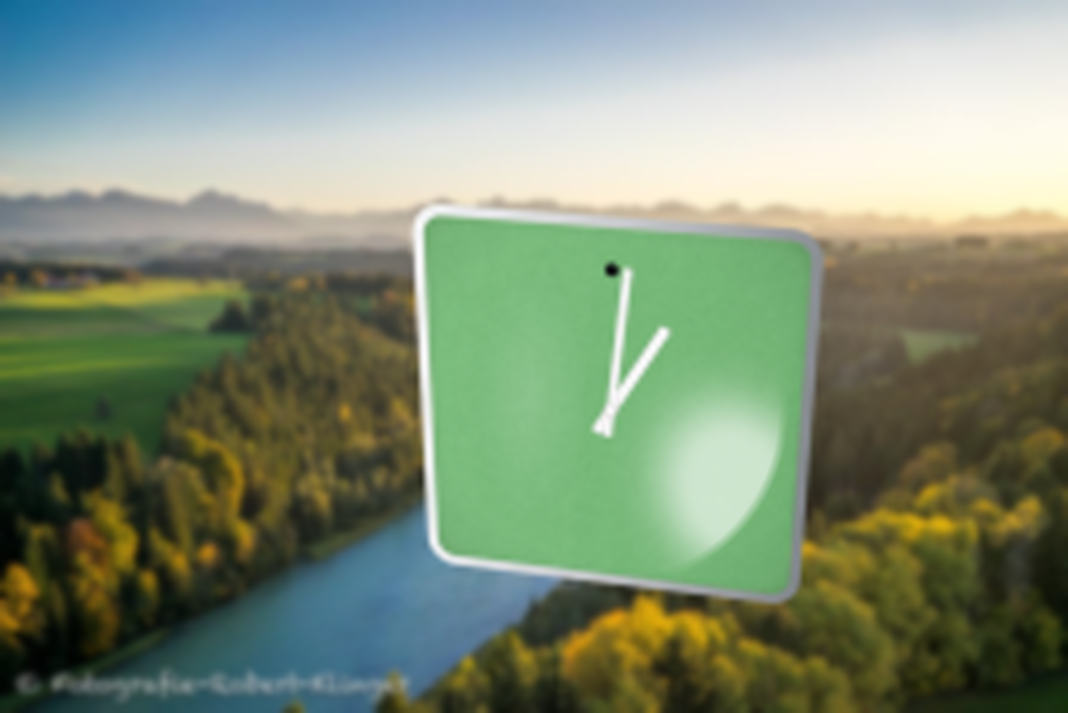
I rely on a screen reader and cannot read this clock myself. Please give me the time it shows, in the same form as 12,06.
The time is 1,01
